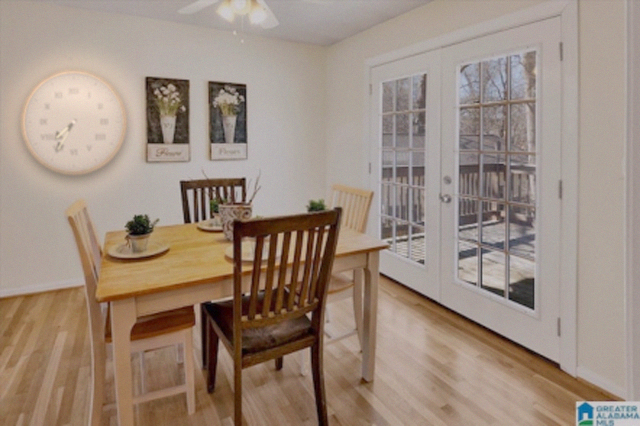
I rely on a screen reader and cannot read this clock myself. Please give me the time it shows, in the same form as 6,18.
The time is 7,35
